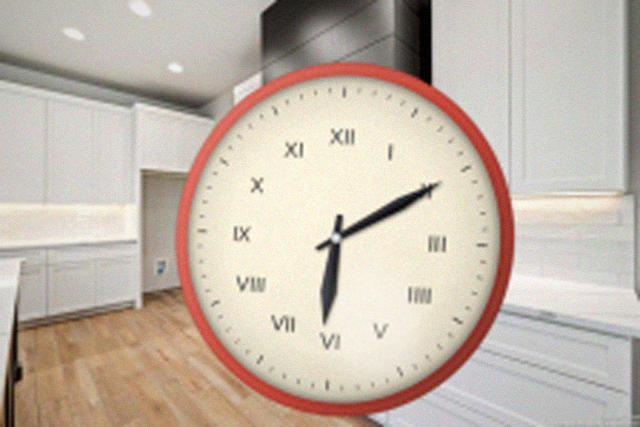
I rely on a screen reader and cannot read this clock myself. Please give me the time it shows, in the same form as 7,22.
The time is 6,10
